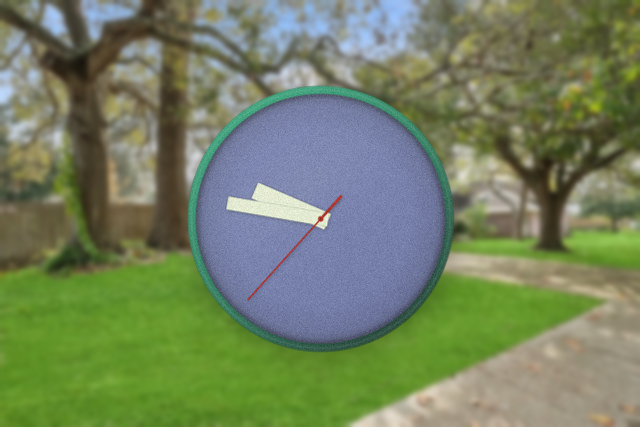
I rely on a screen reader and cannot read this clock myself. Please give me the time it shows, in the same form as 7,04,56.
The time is 9,46,37
